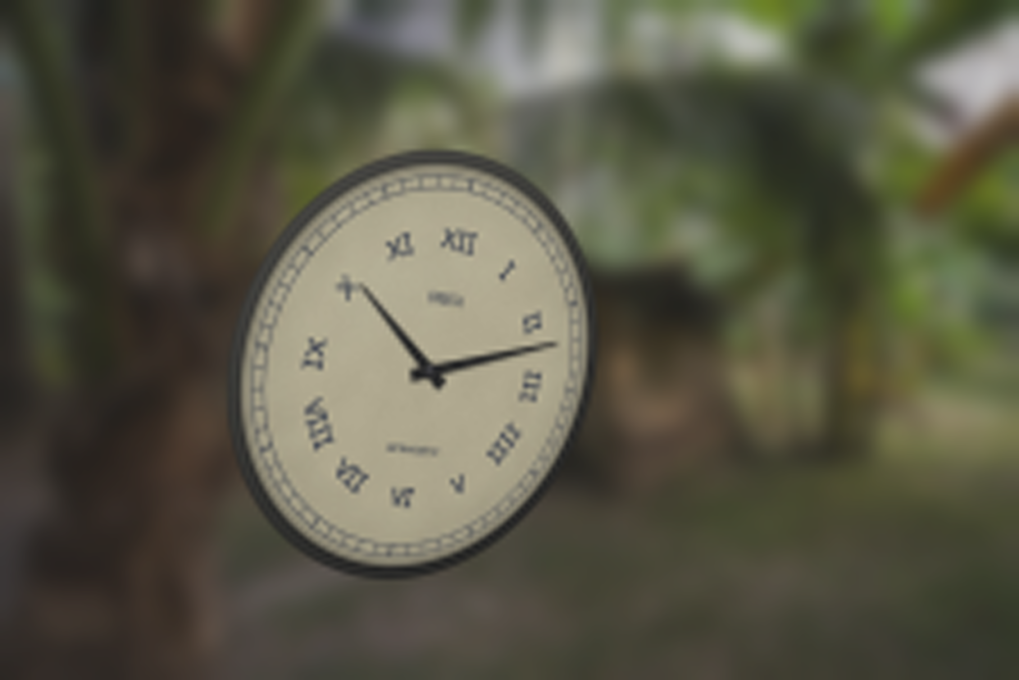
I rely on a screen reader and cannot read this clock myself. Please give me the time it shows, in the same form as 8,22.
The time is 10,12
